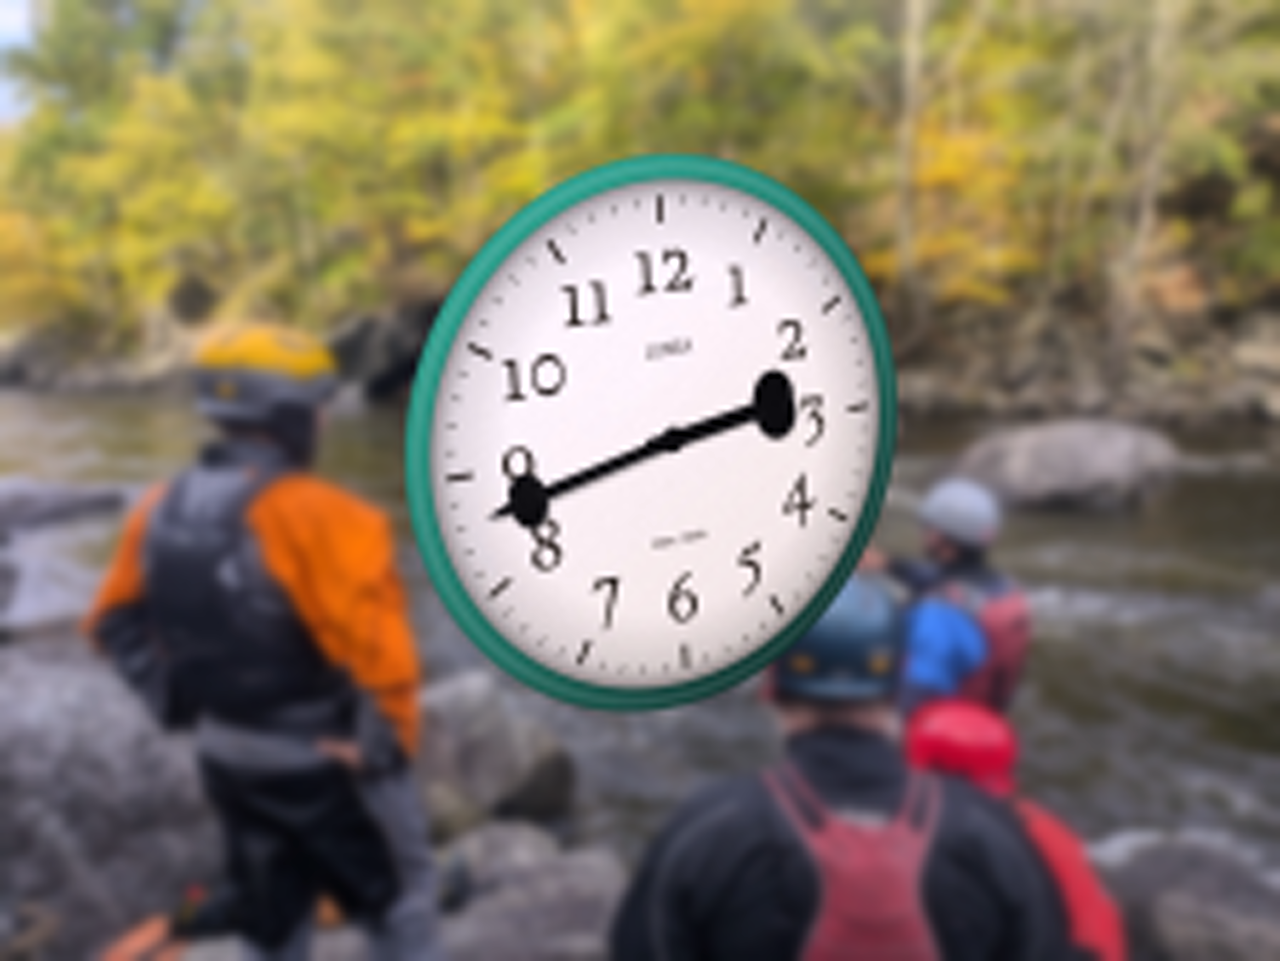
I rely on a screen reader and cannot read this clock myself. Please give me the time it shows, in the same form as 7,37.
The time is 2,43
